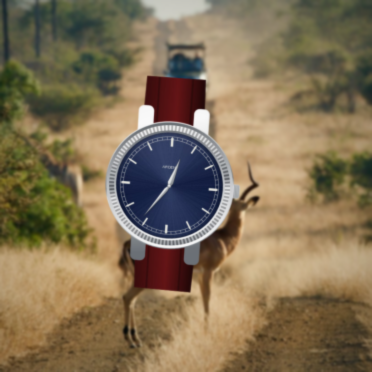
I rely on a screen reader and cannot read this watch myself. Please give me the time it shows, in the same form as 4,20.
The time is 12,36
